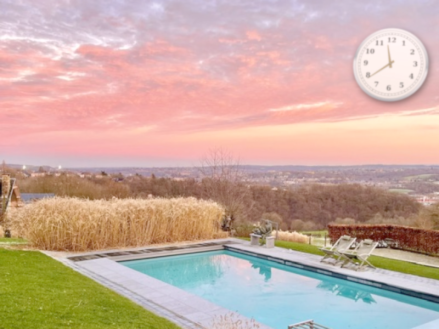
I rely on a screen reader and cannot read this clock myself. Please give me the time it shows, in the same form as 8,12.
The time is 11,39
